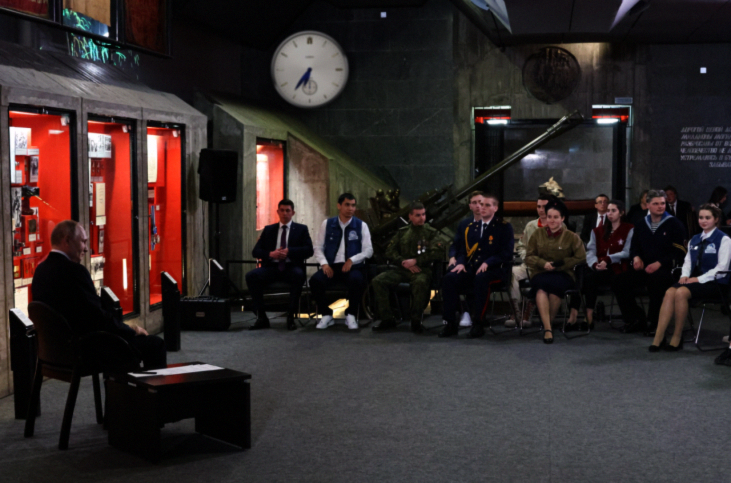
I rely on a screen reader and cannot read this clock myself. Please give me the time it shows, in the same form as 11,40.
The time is 6,36
